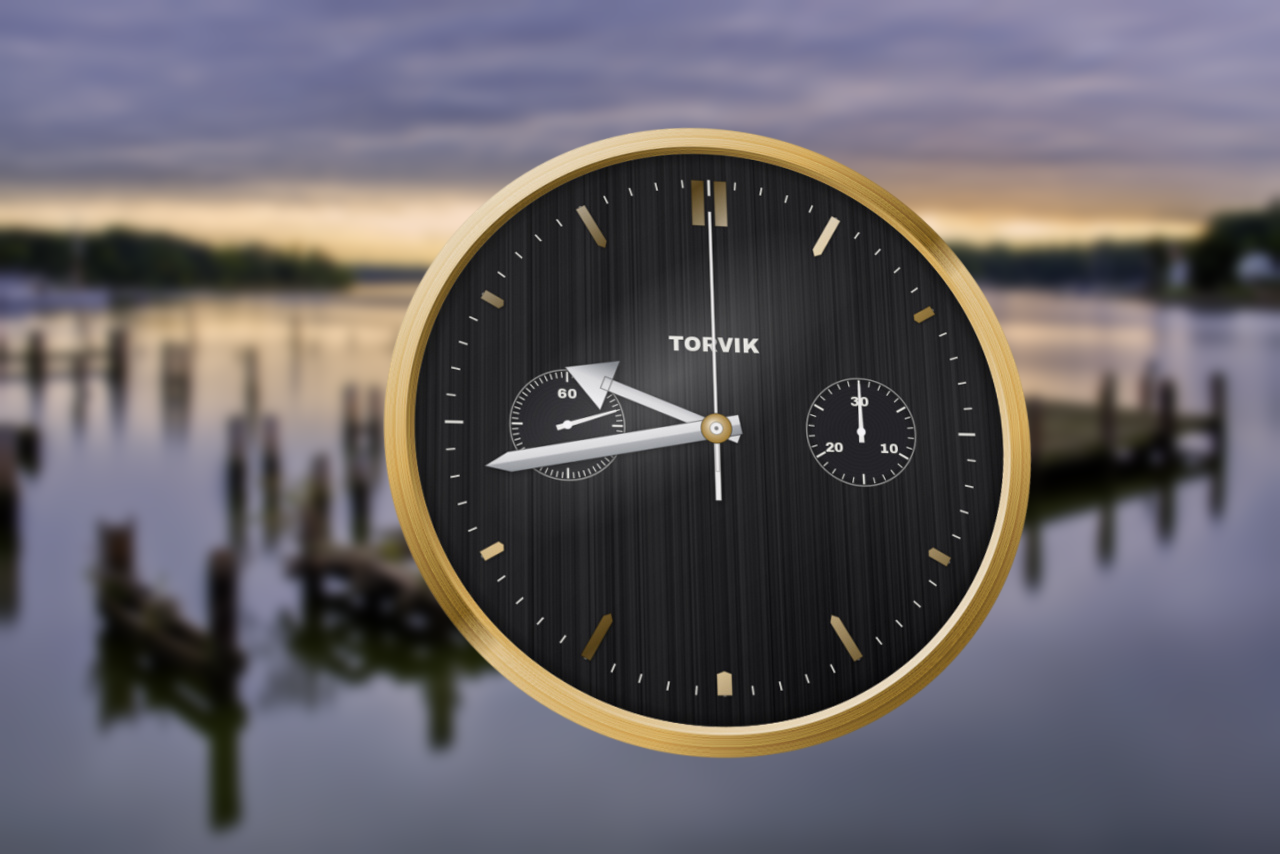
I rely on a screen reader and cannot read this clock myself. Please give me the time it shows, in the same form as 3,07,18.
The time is 9,43,12
